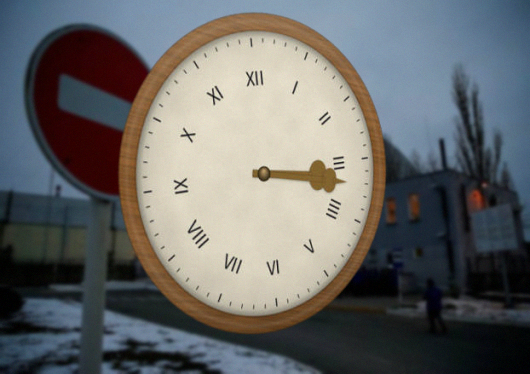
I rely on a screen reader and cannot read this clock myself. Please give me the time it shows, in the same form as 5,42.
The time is 3,17
